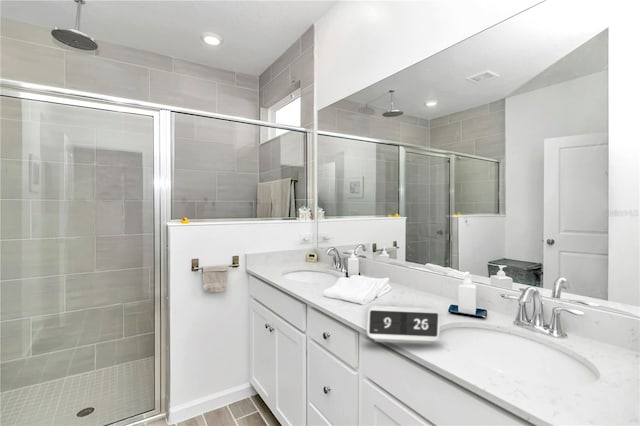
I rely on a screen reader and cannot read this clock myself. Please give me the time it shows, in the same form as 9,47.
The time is 9,26
